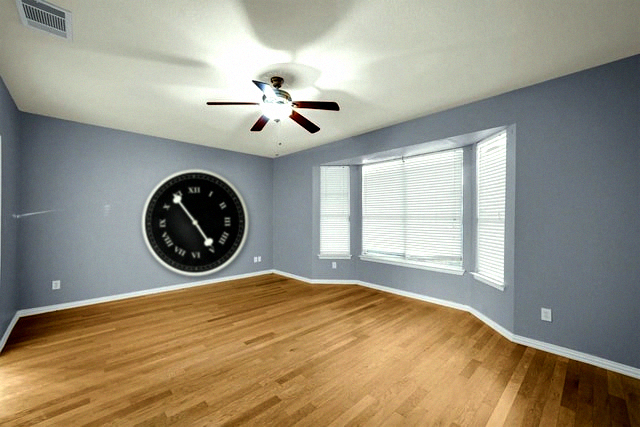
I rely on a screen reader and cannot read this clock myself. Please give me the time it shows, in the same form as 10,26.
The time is 4,54
